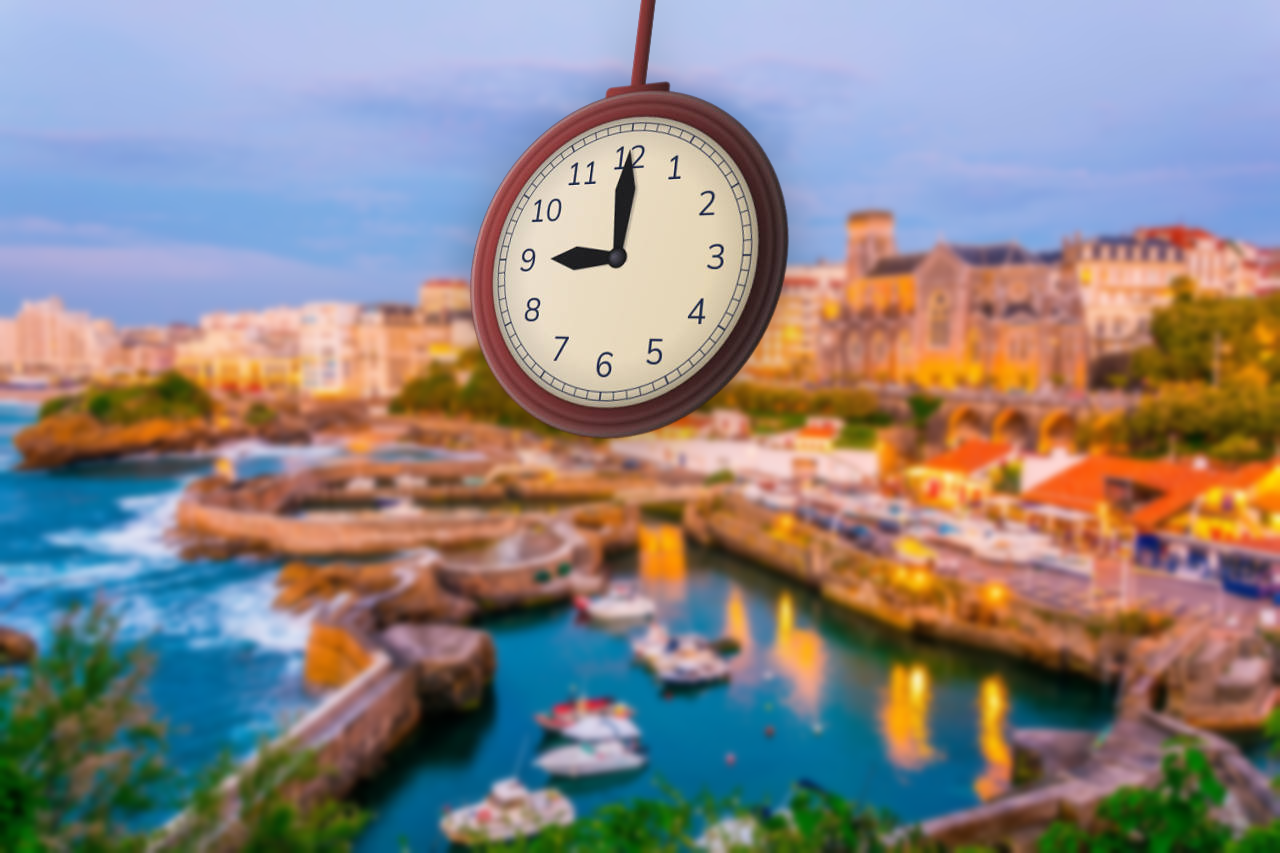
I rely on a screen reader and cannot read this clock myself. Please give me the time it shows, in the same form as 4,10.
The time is 9,00
